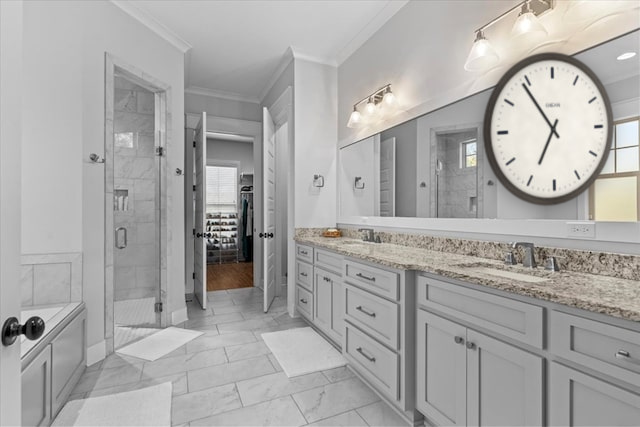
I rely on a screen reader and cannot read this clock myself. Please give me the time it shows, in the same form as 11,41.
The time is 6,54
